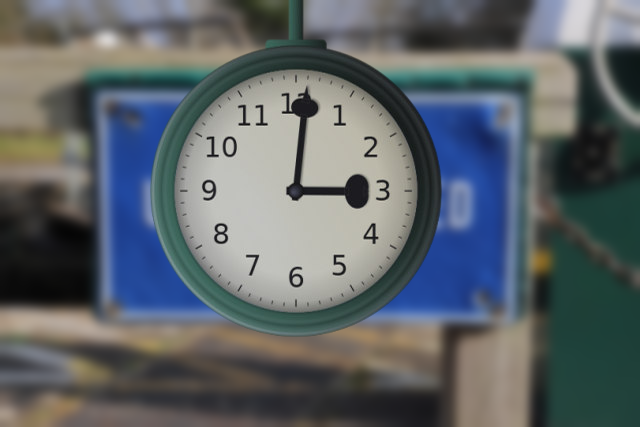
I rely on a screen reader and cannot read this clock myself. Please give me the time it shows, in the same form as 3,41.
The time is 3,01
